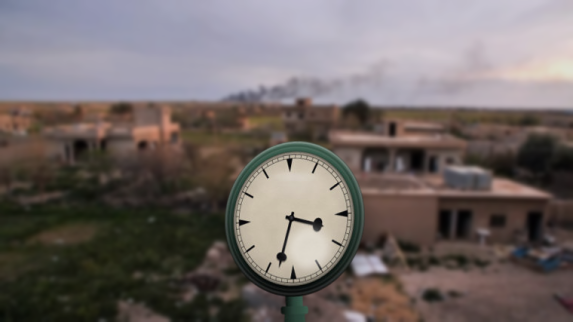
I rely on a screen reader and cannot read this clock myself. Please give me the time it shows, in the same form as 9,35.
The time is 3,33
